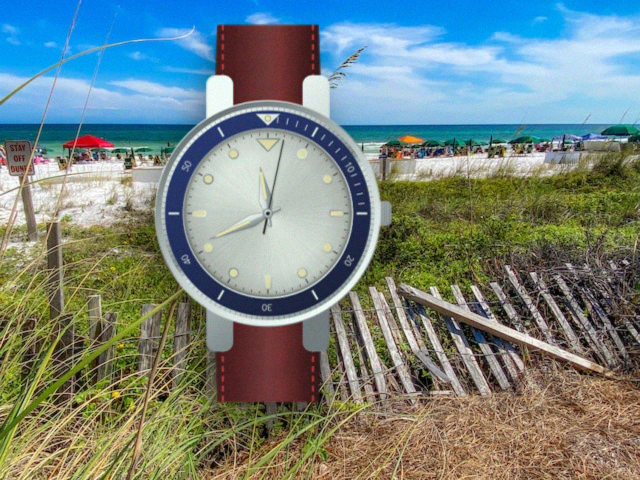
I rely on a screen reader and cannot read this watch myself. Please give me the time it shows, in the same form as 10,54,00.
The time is 11,41,02
